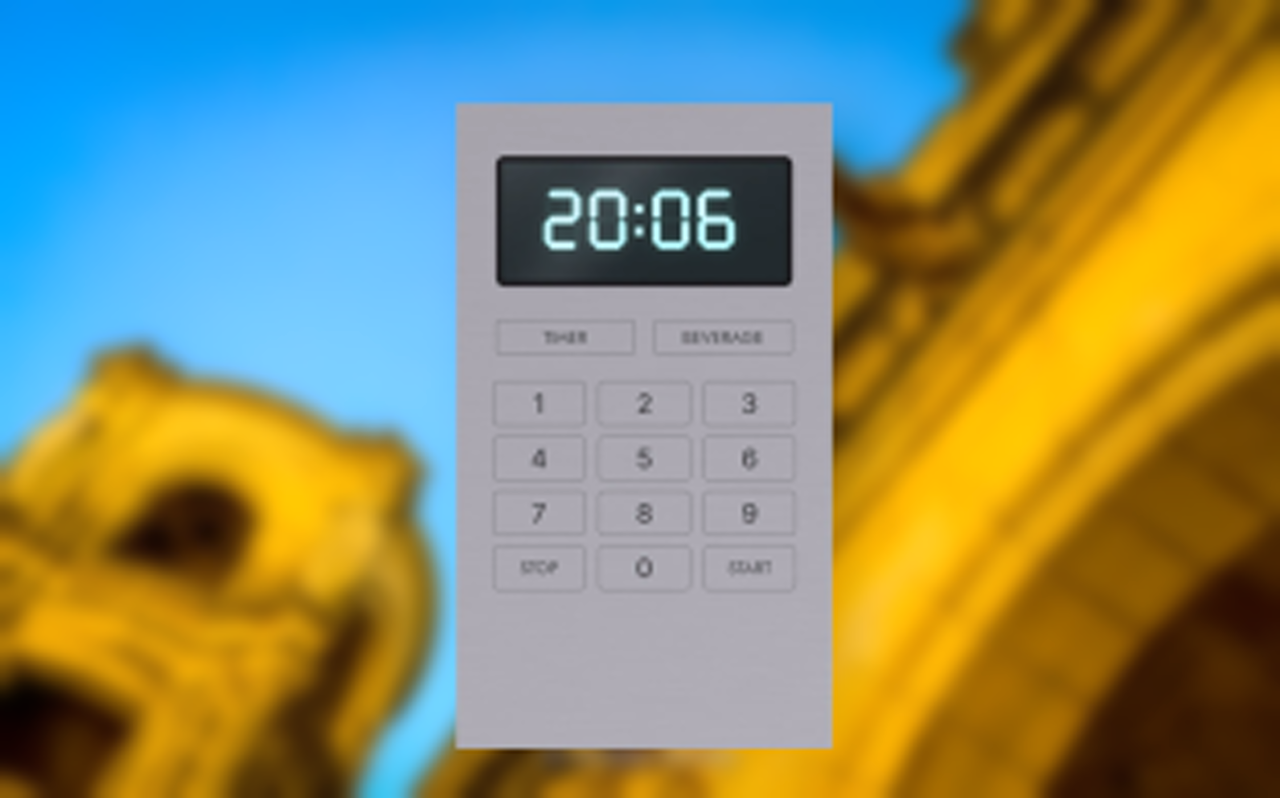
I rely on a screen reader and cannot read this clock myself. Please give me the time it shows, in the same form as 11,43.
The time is 20,06
